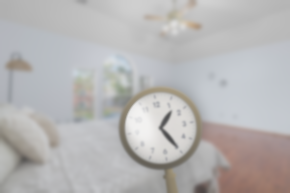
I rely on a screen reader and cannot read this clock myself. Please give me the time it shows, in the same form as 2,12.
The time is 1,25
